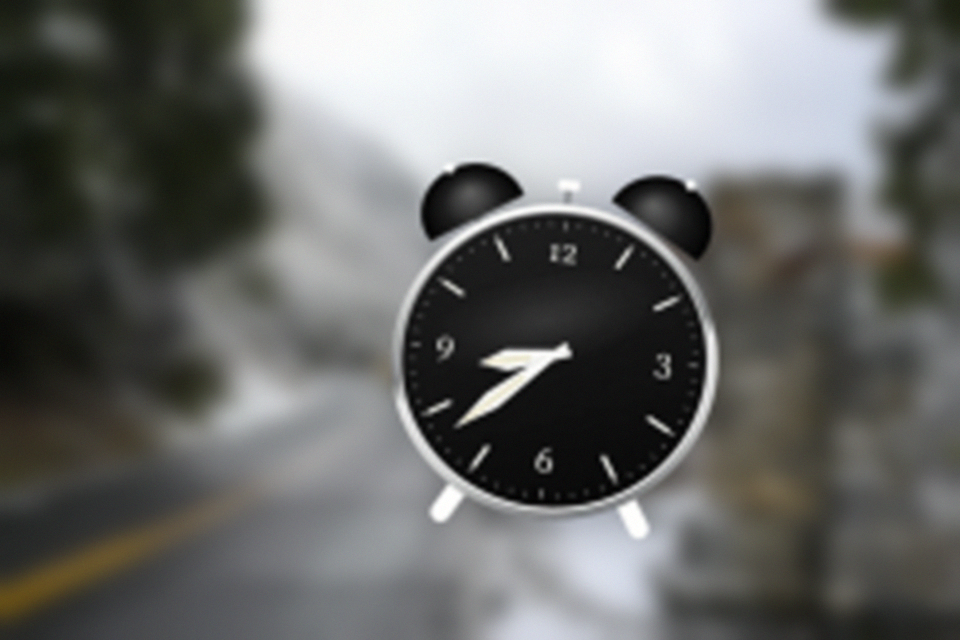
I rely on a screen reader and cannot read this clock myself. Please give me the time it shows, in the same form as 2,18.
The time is 8,38
